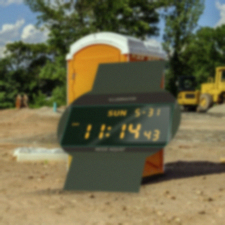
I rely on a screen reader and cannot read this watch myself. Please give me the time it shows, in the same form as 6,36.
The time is 11,14
